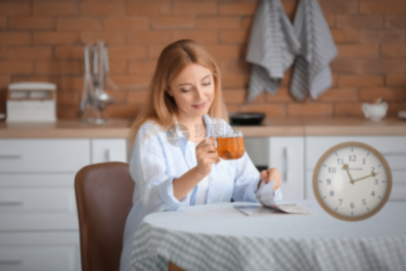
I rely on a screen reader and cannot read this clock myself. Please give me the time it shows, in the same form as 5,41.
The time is 11,12
